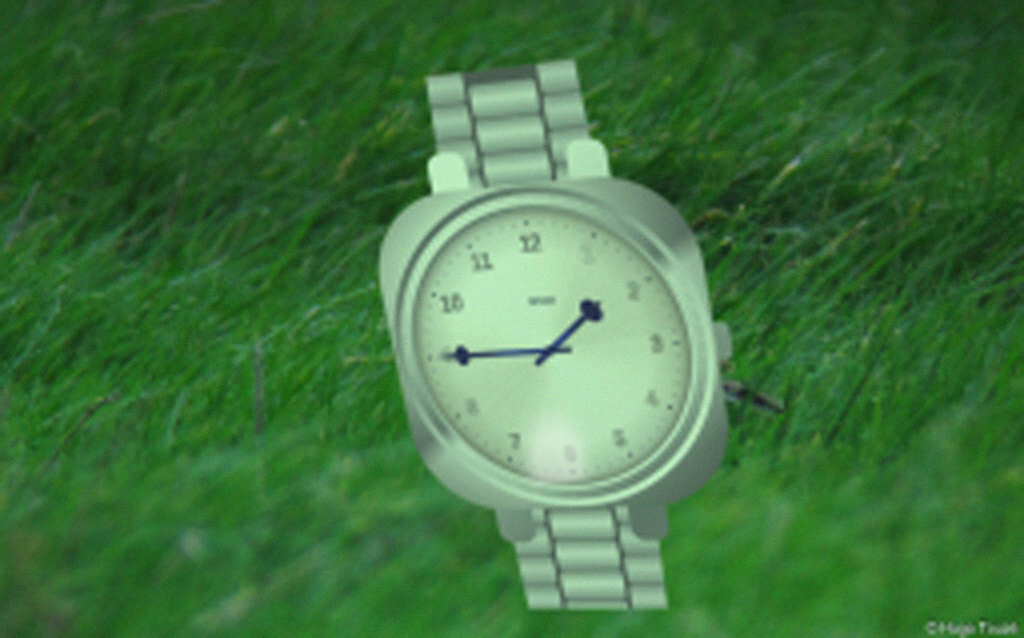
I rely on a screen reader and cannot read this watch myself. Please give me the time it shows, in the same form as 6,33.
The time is 1,45
